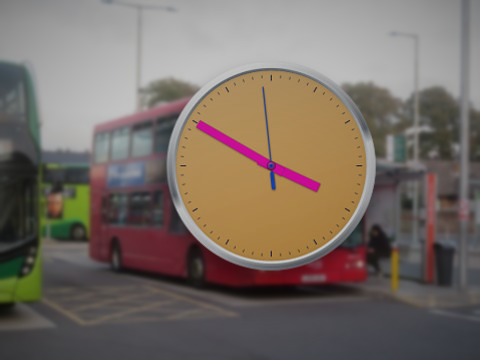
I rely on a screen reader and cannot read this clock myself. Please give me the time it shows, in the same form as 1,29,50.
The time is 3,49,59
